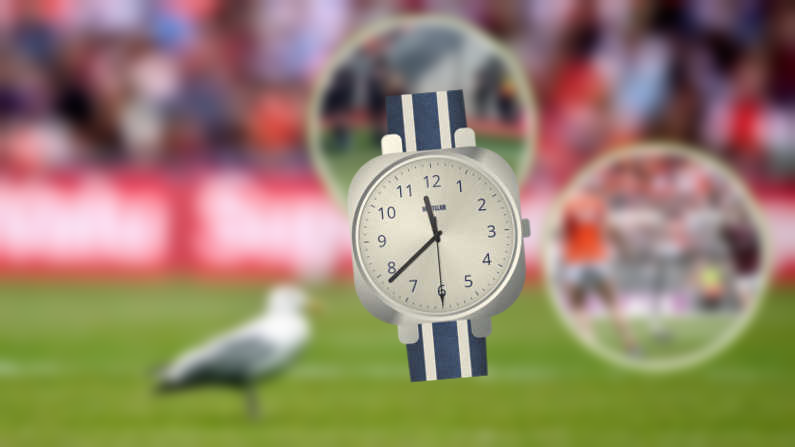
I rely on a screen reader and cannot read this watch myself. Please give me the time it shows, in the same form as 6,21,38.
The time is 11,38,30
